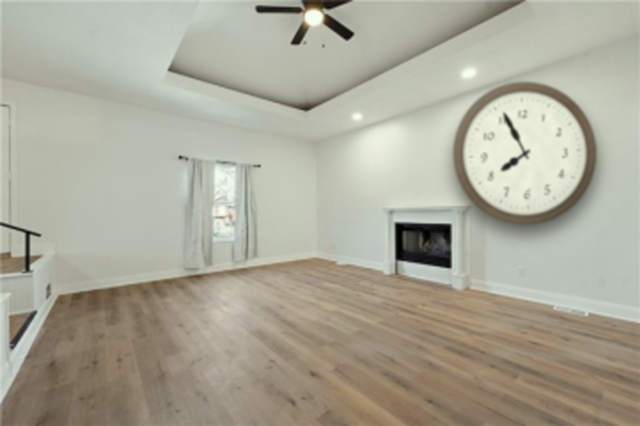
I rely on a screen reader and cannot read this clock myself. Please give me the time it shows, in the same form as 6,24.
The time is 7,56
